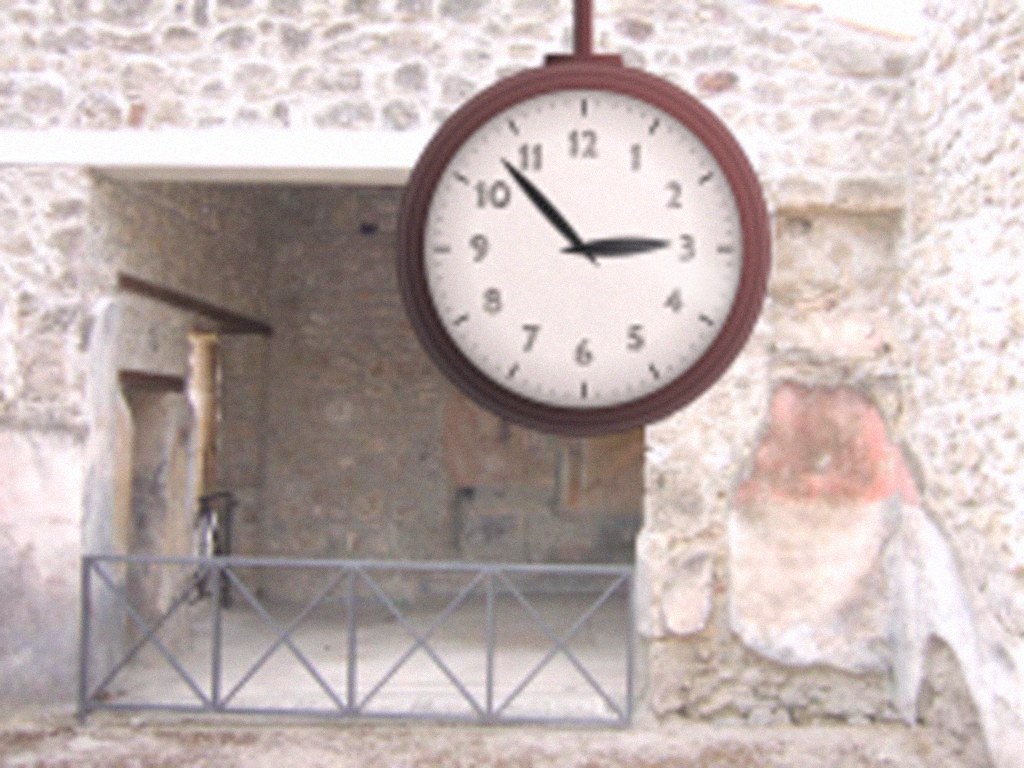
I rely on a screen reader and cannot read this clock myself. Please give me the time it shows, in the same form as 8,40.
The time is 2,53
